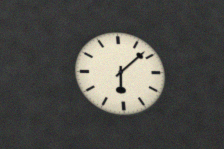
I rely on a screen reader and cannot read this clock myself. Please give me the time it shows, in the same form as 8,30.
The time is 6,08
